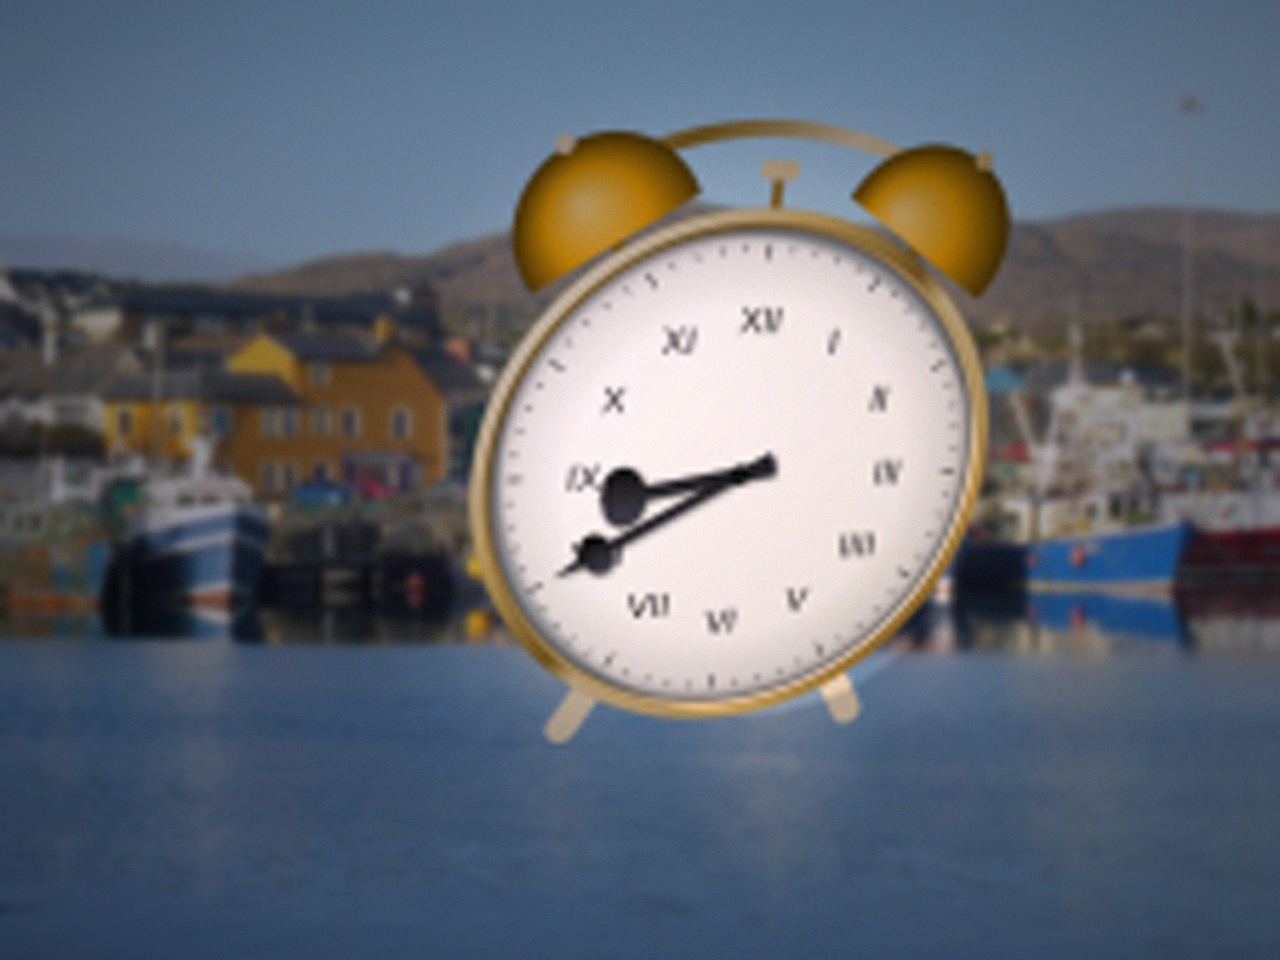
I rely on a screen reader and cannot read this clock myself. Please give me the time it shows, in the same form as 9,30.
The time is 8,40
